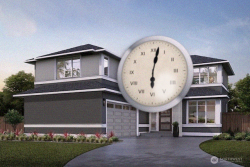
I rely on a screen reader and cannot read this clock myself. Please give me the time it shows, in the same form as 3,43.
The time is 6,02
